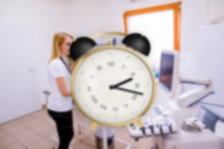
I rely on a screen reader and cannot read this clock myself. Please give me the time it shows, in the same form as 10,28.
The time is 2,18
